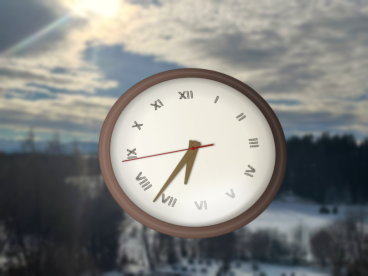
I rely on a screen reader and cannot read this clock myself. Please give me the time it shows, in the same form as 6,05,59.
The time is 6,36,44
